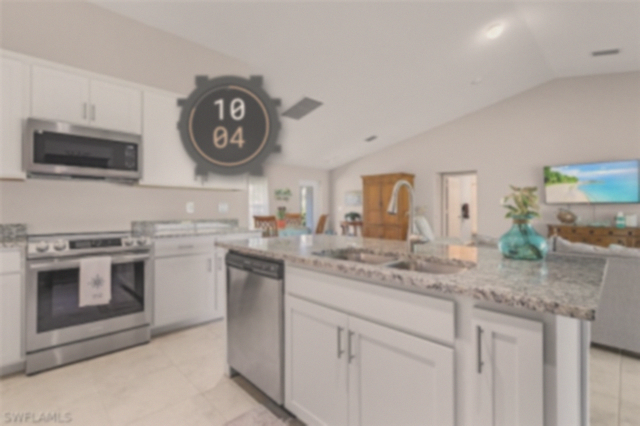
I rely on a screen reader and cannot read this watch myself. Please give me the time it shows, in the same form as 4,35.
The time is 10,04
